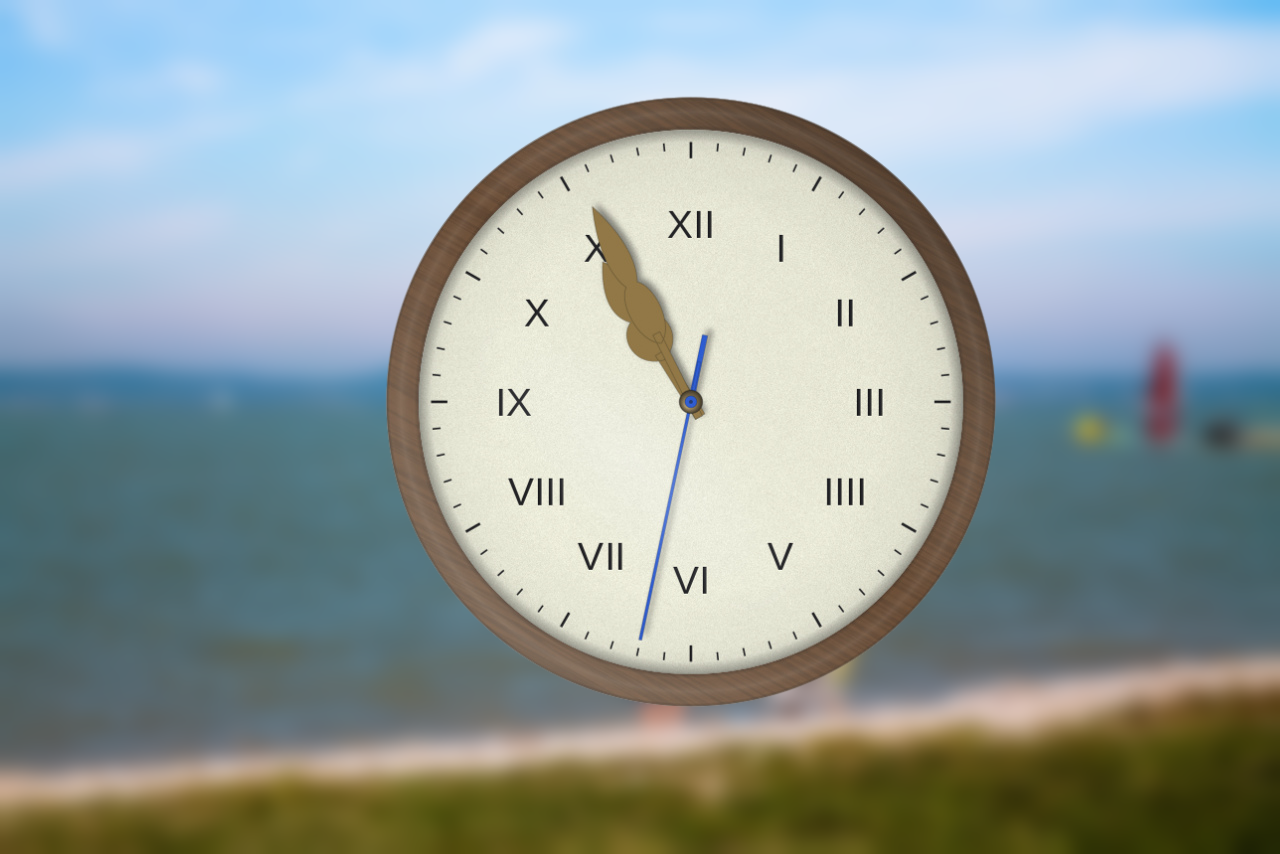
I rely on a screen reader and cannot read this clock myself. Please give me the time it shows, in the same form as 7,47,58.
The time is 10,55,32
